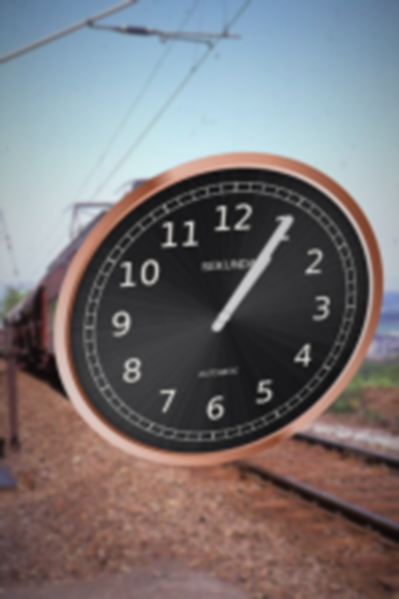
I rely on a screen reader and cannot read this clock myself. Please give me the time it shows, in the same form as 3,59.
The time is 1,05
